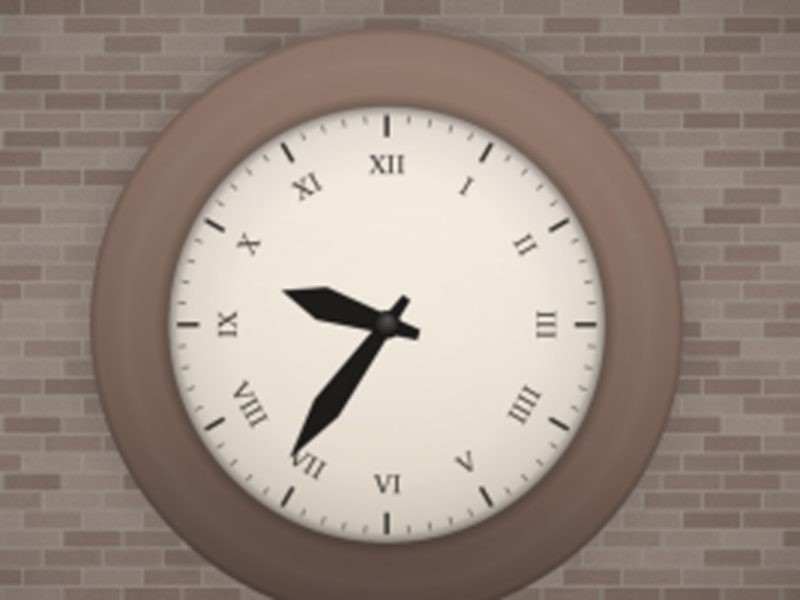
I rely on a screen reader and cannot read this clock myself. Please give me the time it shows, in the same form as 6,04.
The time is 9,36
